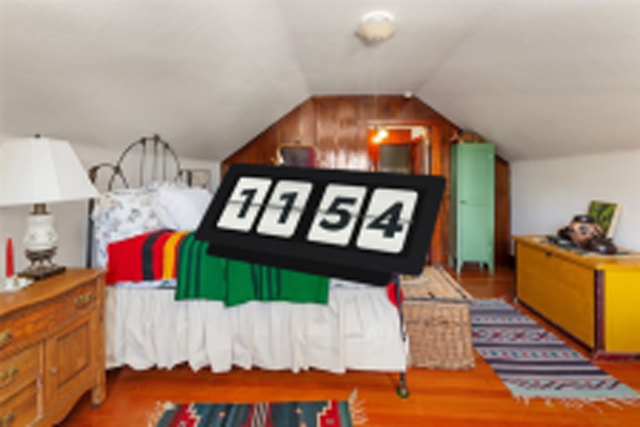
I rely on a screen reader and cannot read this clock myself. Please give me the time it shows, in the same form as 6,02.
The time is 11,54
